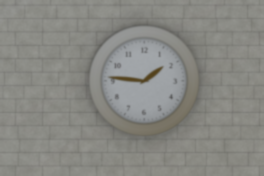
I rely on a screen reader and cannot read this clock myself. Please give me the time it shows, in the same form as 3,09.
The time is 1,46
